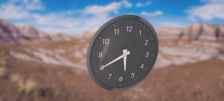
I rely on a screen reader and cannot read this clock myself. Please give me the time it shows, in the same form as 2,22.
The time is 5,40
